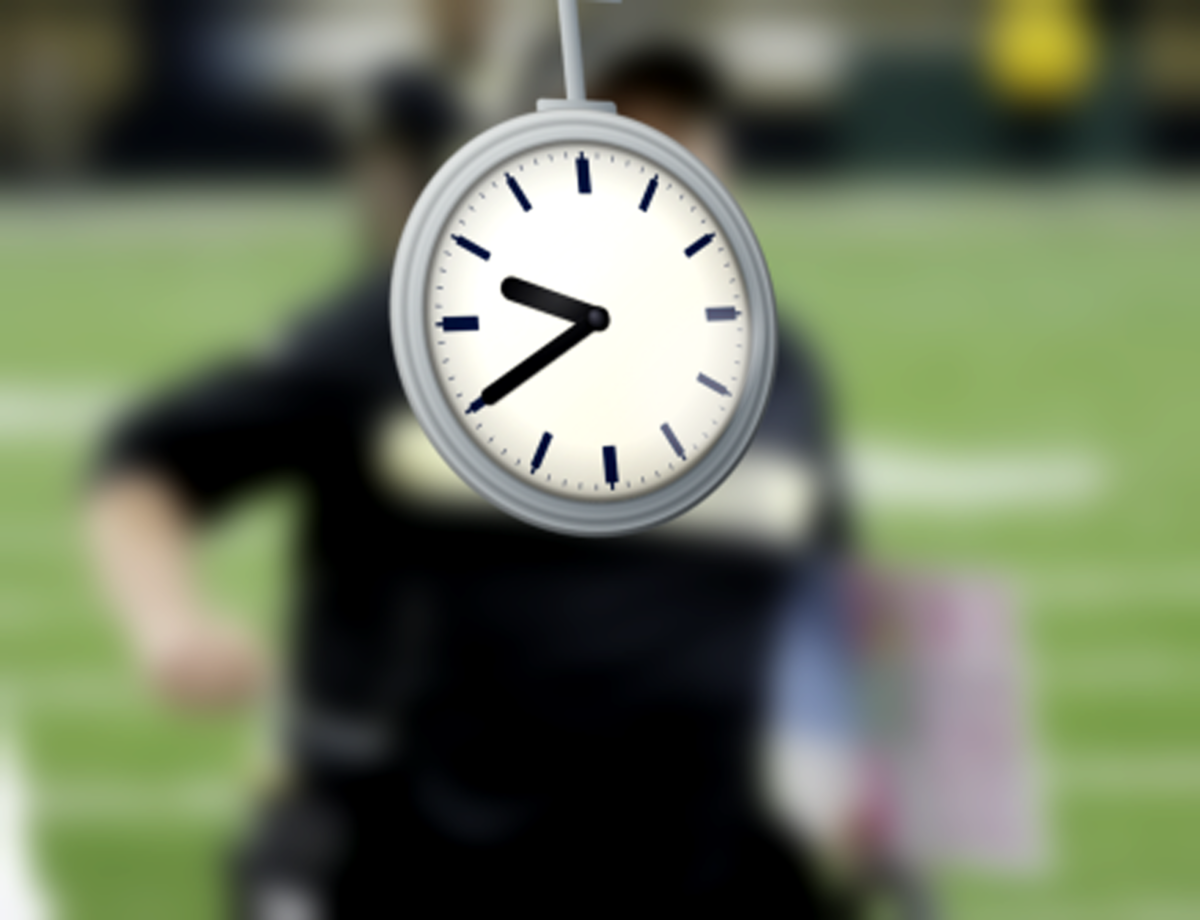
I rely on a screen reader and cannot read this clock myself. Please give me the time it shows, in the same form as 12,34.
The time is 9,40
